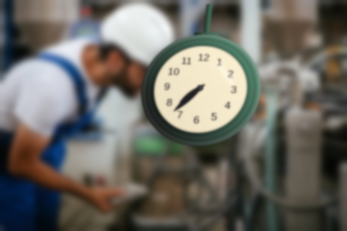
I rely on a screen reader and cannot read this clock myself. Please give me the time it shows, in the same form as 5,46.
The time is 7,37
